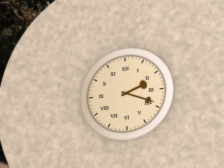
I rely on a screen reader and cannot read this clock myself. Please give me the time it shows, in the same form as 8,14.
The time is 2,19
